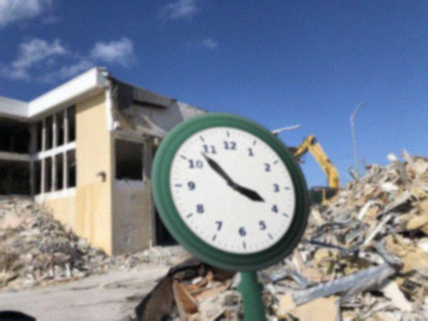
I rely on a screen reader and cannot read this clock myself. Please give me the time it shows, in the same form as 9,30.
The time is 3,53
